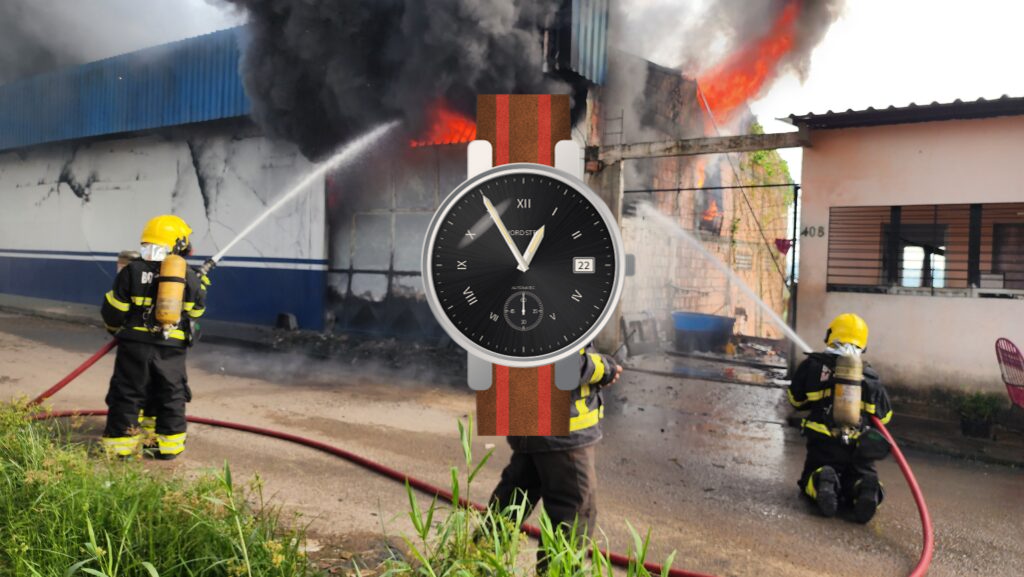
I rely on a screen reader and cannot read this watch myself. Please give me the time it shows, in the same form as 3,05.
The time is 12,55
